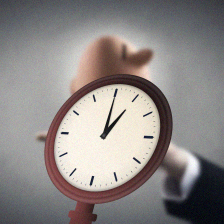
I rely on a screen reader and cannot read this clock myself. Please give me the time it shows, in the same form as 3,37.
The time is 1,00
